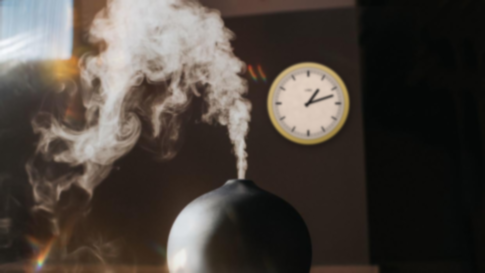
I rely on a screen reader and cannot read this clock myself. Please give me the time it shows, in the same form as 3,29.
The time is 1,12
